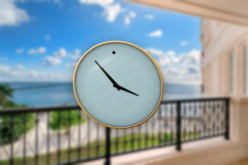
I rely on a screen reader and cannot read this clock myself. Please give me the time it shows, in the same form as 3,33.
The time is 3,54
